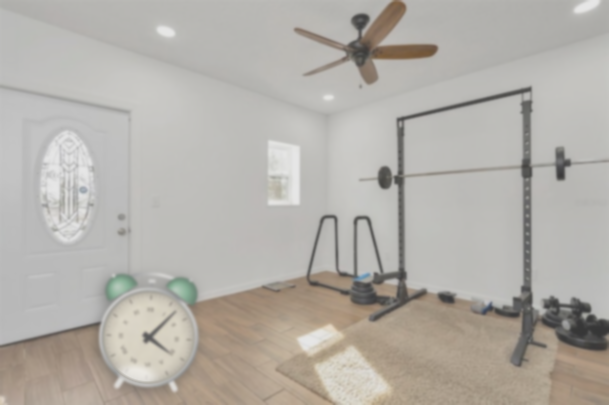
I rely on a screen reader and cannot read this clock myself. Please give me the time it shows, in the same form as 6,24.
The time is 4,07
